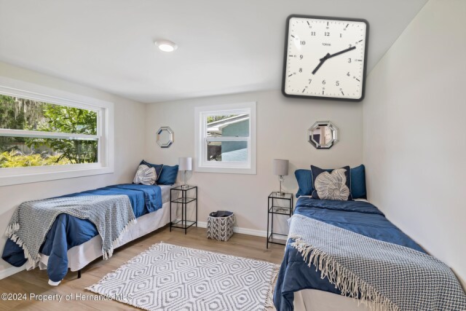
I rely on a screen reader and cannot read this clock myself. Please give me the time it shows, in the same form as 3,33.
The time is 7,11
